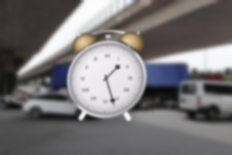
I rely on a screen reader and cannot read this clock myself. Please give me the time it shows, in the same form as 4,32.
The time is 1,27
